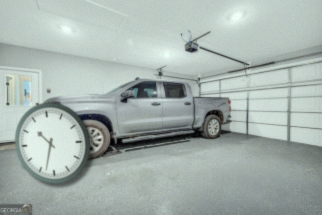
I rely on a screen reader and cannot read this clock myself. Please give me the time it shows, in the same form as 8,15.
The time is 10,33
